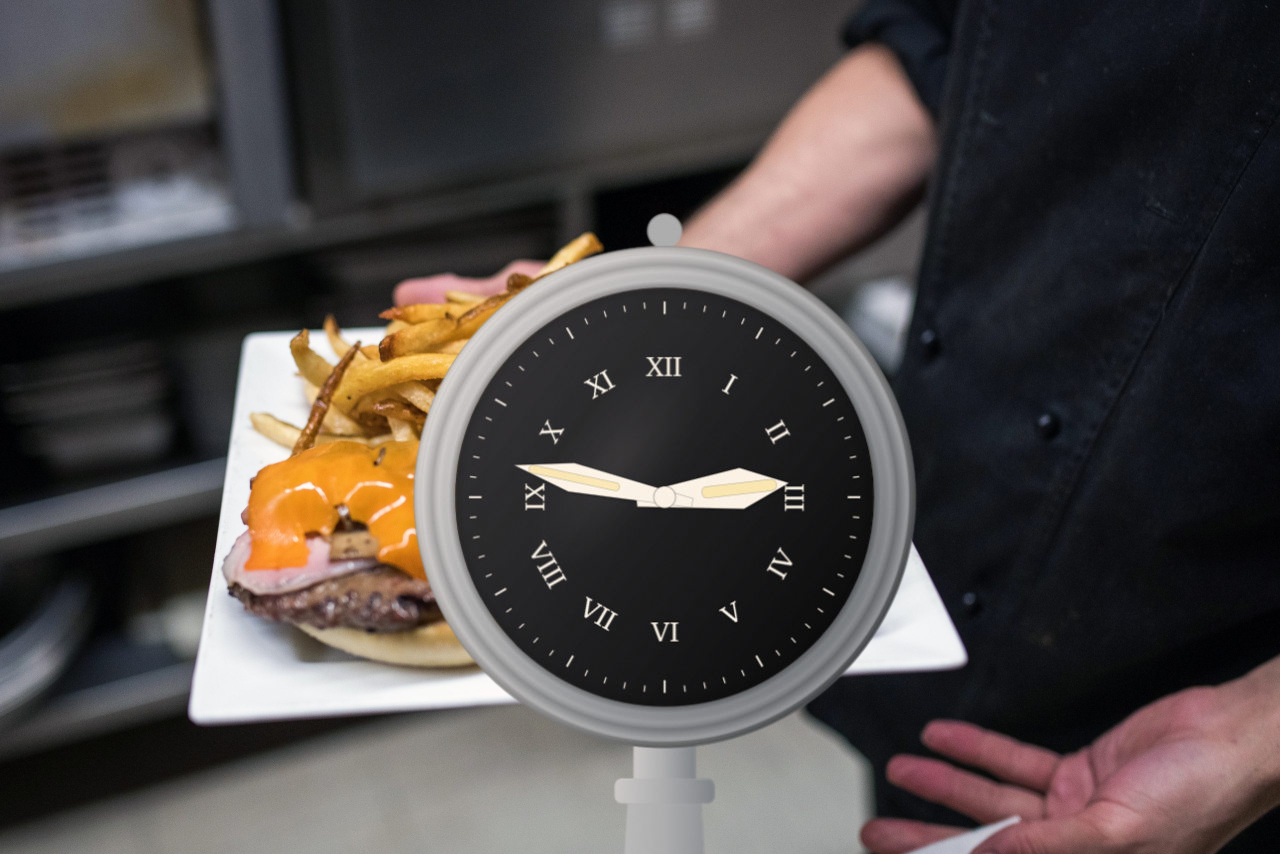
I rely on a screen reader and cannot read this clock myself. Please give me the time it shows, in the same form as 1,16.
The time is 2,47
